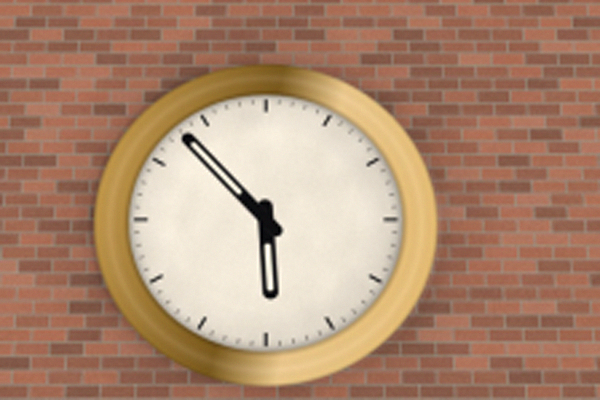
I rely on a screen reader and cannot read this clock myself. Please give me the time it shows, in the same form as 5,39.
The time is 5,53
